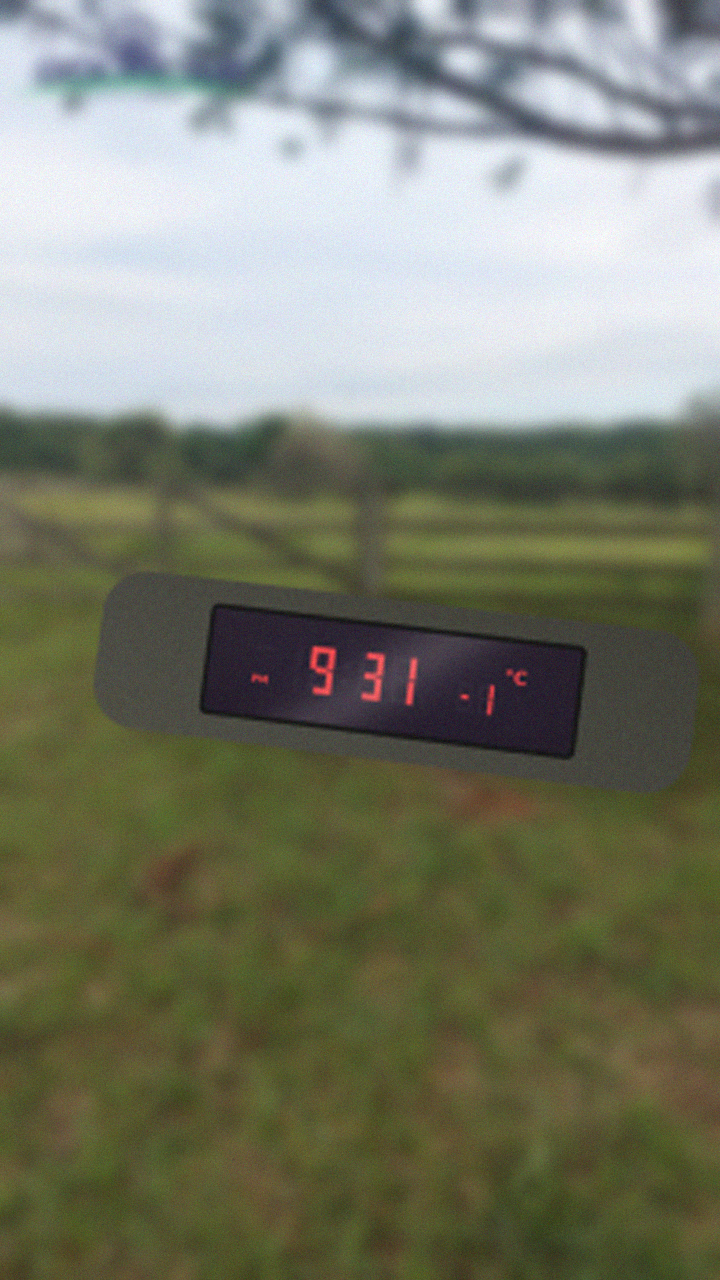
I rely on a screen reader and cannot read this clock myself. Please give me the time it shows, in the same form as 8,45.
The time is 9,31
